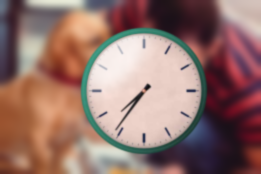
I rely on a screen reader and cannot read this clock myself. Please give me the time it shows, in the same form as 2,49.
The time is 7,36
